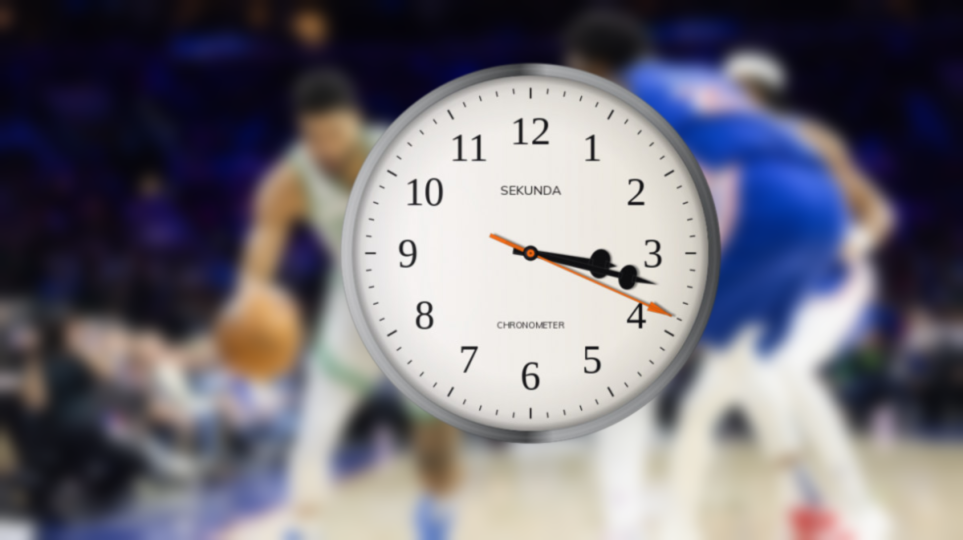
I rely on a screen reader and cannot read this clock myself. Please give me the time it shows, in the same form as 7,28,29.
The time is 3,17,19
